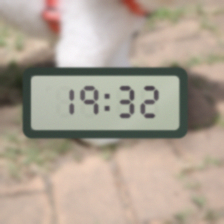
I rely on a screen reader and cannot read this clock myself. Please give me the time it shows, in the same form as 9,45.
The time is 19,32
